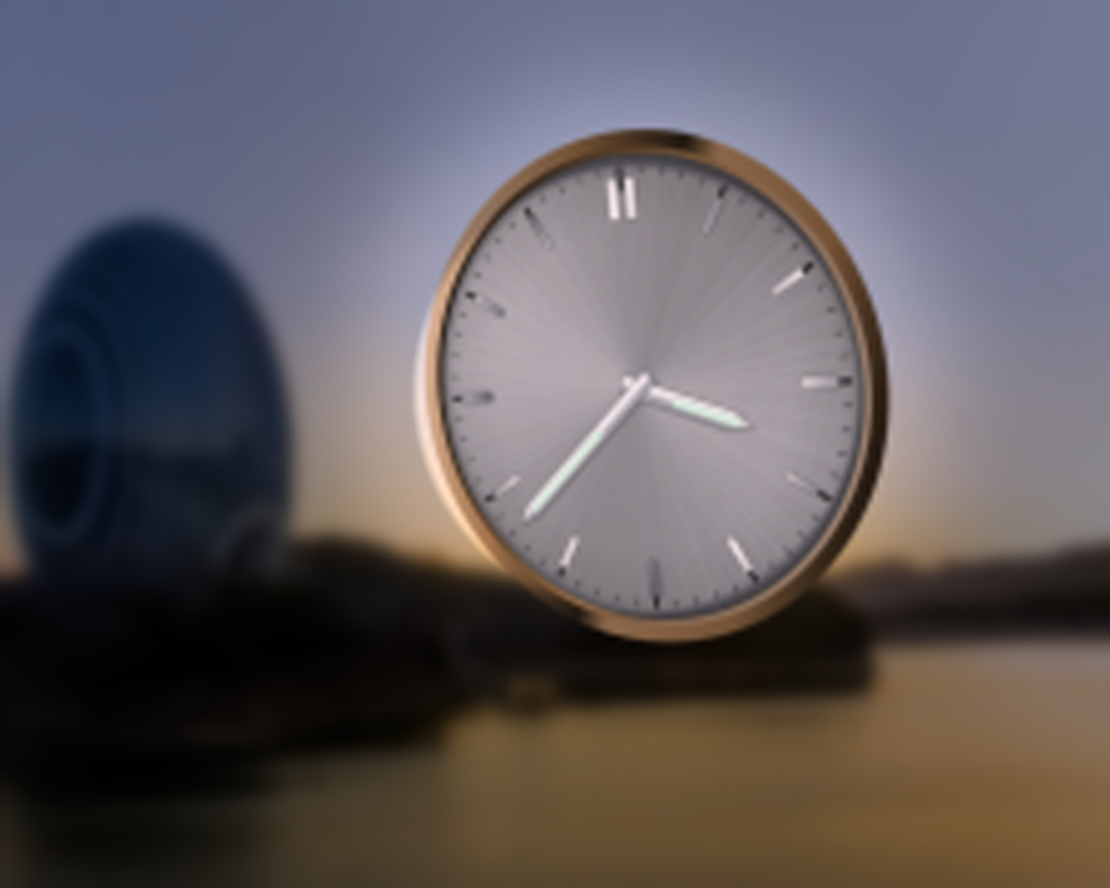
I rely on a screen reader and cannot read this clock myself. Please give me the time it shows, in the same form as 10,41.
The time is 3,38
